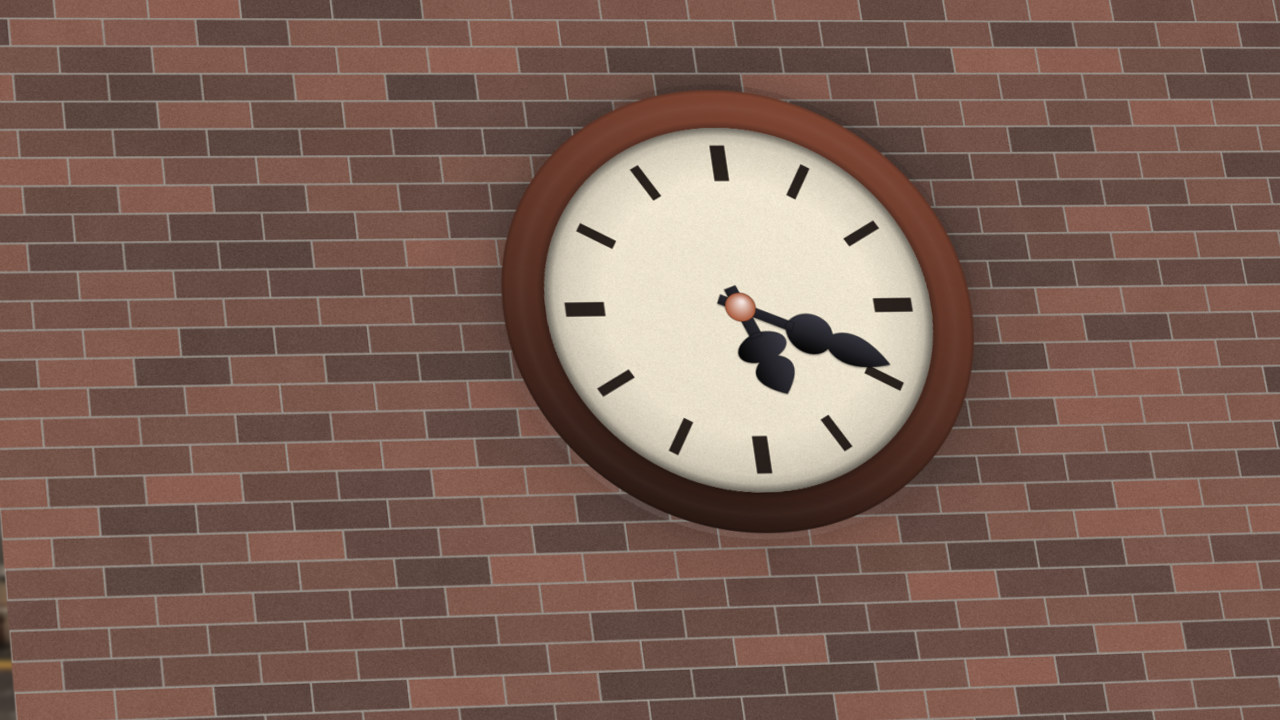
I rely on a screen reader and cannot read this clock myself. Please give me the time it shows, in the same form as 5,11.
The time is 5,19
